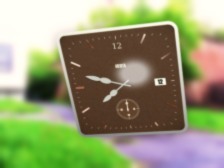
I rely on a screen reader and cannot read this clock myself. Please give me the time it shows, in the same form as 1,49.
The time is 7,48
